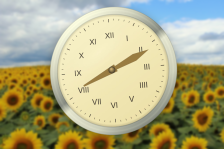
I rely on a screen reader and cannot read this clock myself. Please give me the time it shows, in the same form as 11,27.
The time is 8,11
